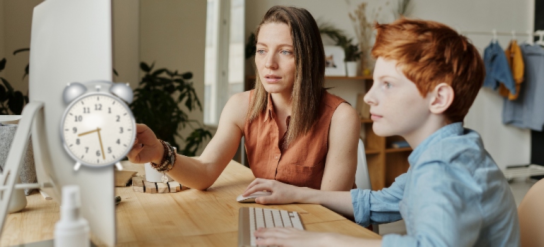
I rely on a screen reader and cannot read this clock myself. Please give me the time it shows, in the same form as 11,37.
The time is 8,28
